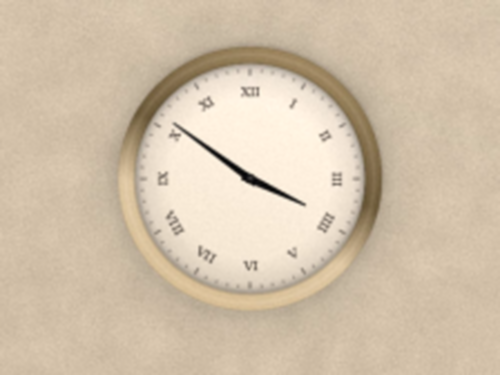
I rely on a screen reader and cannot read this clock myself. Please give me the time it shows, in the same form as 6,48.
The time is 3,51
